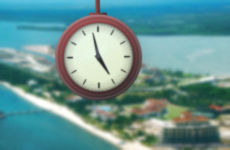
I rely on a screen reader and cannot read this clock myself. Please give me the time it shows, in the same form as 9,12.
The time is 4,58
